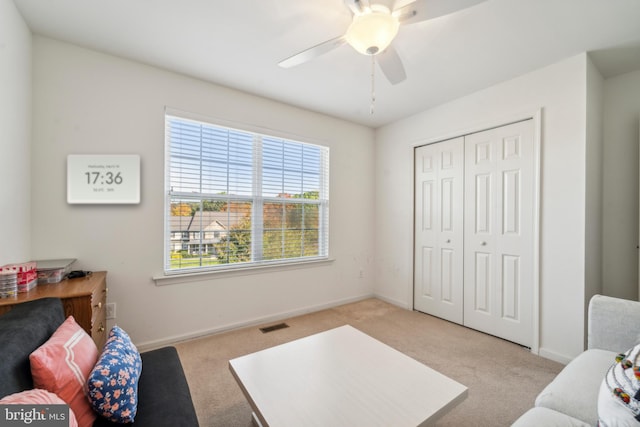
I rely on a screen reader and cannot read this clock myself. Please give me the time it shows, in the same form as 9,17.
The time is 17,36
